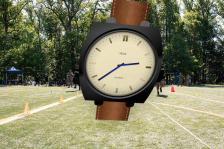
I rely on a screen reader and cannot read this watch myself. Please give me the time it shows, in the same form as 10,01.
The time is 2,38
